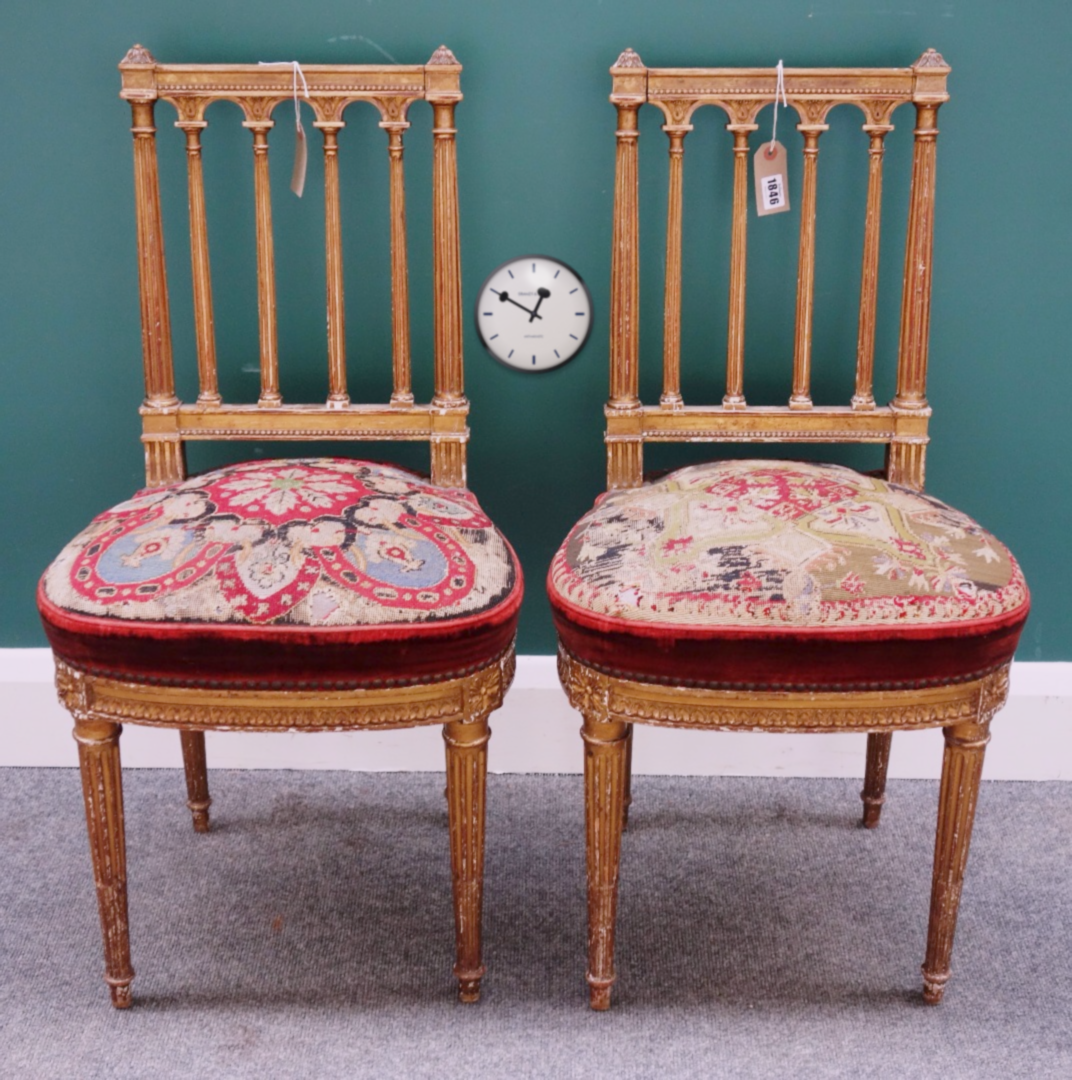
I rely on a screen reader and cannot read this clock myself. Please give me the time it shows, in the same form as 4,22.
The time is 12,50
